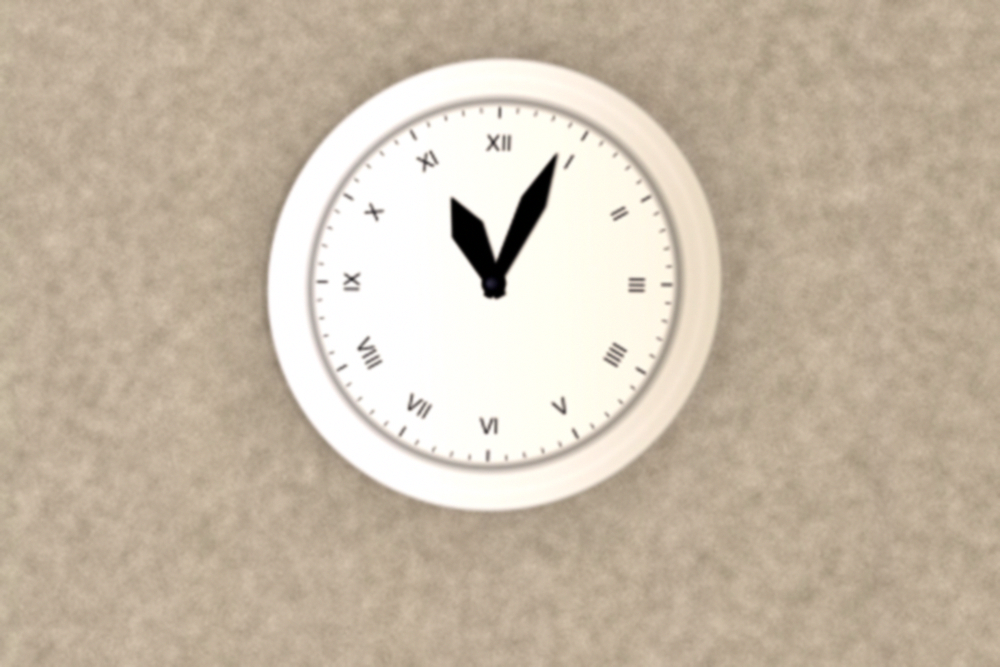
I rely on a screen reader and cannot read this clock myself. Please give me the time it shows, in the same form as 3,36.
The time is 11,04
